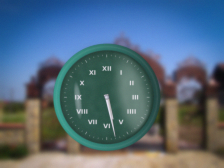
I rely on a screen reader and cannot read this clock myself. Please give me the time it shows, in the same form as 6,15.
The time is 5,28
